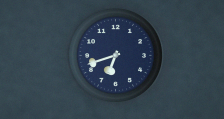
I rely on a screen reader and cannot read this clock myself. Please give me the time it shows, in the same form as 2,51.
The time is 6,42
